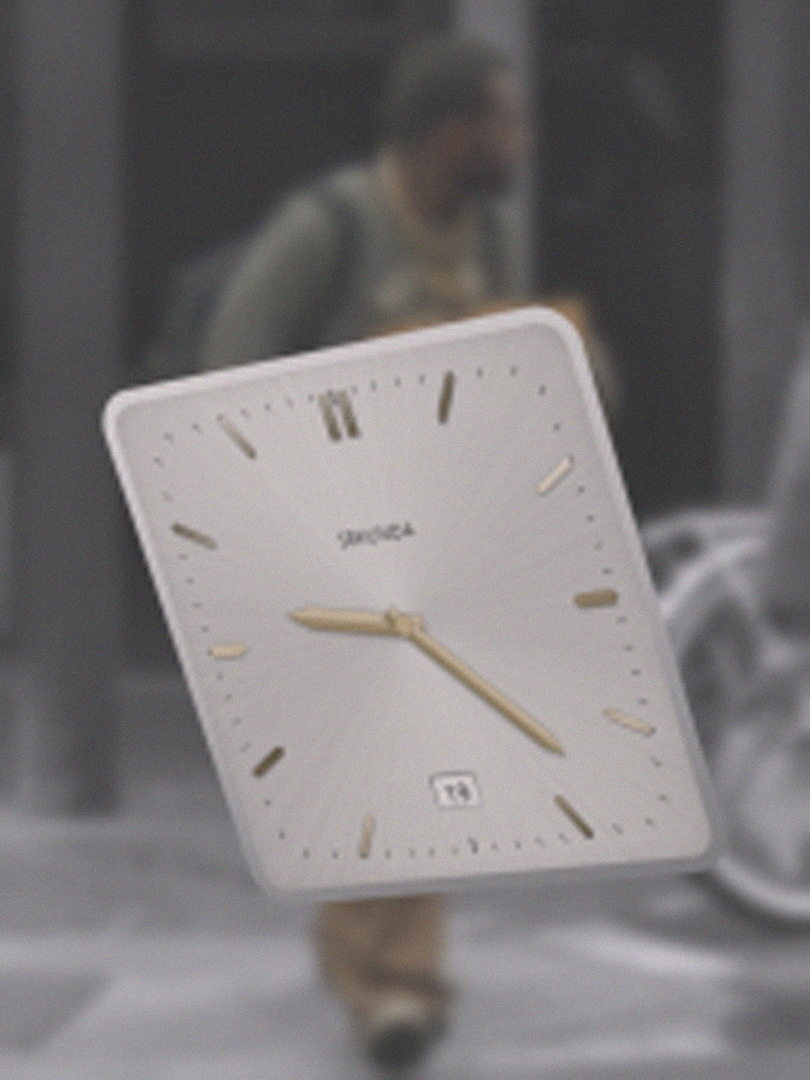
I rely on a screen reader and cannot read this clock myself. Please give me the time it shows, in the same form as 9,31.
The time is 9,23
